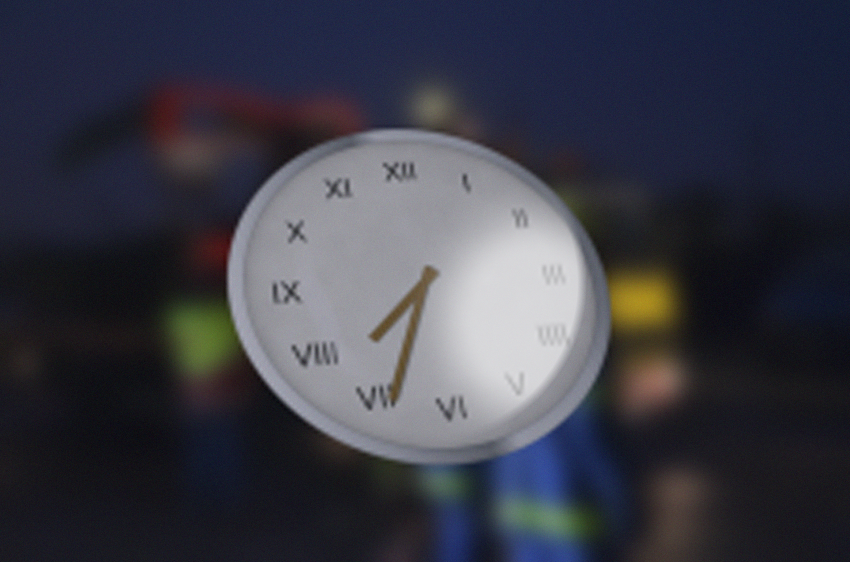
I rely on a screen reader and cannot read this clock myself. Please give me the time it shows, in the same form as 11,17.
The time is 7,34
